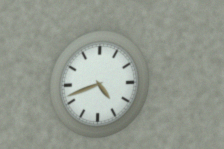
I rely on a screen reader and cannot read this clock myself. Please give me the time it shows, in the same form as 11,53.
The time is 4,42
